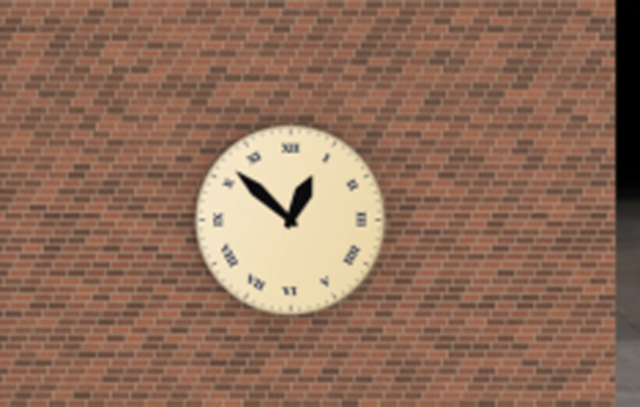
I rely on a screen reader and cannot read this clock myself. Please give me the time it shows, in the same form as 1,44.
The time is 12,52
